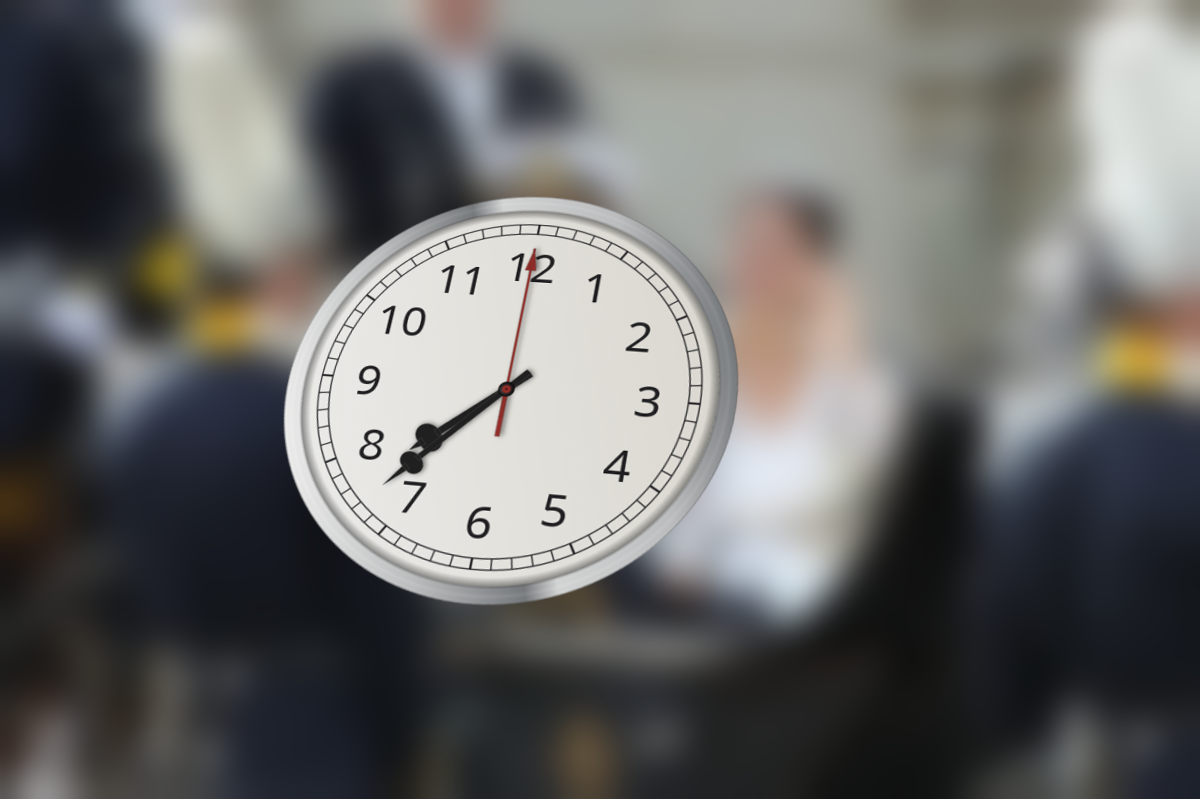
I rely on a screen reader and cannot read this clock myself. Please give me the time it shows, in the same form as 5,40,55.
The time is 7,37,00
